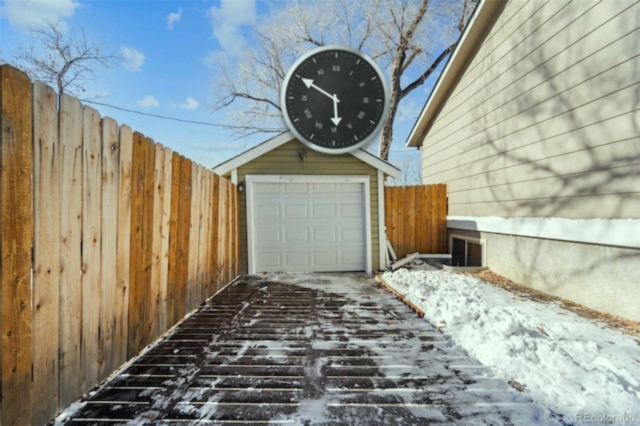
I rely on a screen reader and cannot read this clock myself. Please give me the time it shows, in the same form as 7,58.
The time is 5,50
